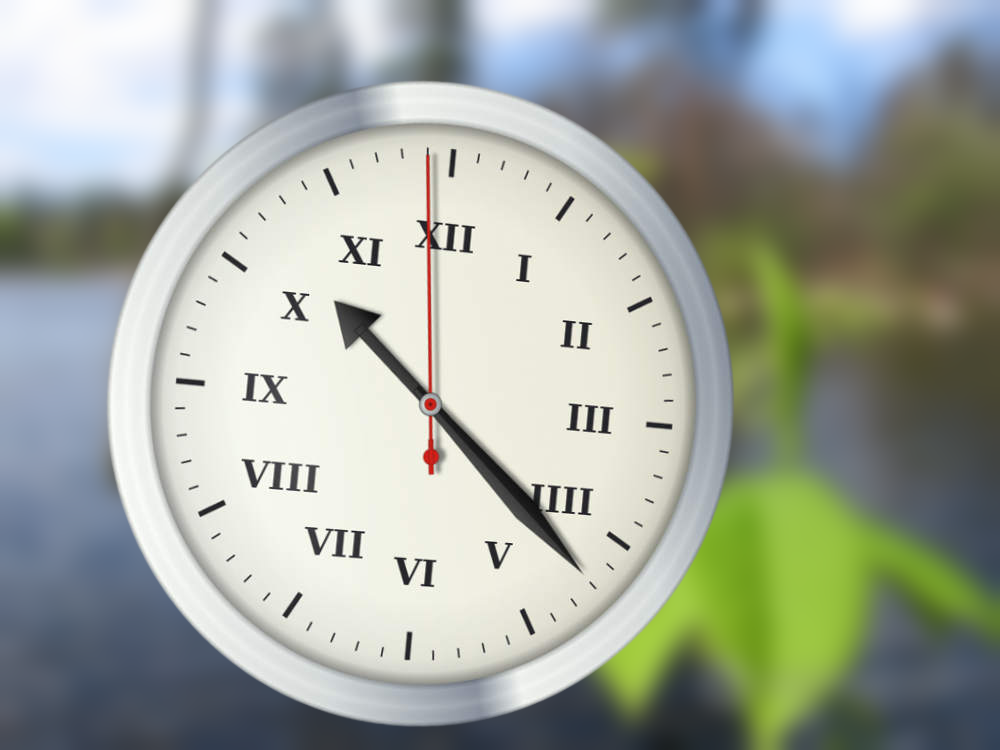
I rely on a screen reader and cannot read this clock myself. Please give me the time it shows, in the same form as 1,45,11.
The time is 10,21,59
